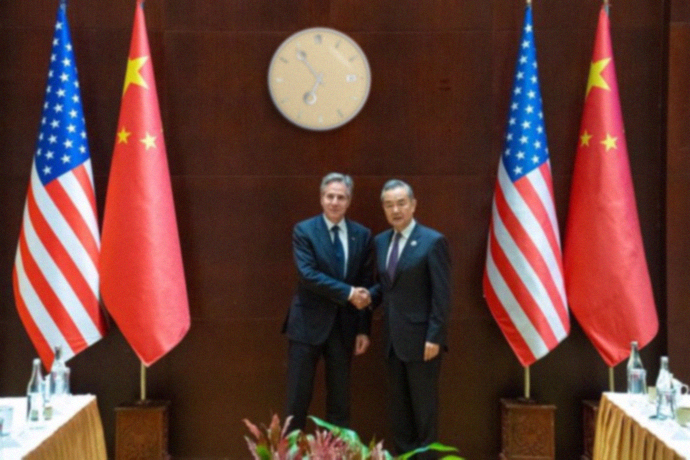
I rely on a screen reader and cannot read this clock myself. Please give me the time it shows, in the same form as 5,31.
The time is 6,54
